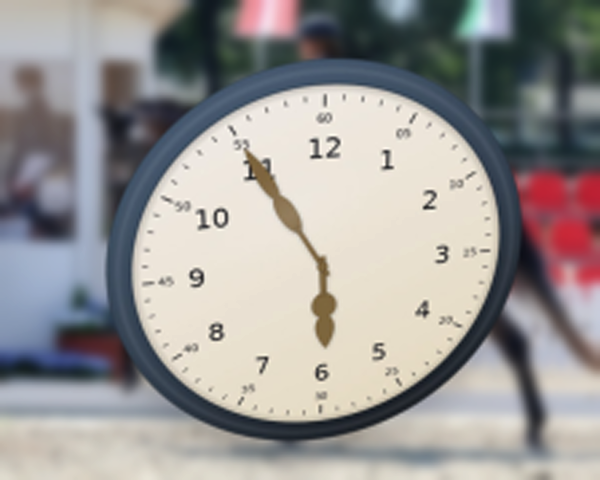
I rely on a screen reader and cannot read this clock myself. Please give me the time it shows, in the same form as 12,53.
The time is 5,55
